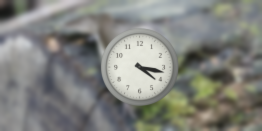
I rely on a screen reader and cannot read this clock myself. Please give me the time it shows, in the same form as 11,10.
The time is 4,17
